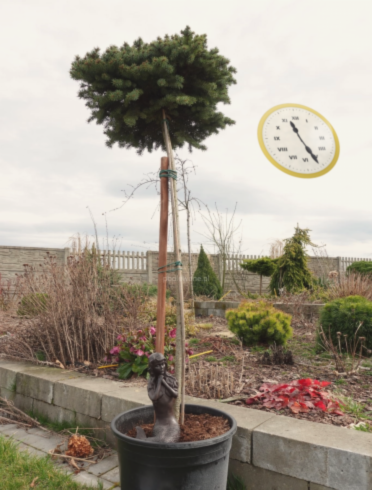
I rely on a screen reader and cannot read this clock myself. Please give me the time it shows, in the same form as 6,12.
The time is 11,26
